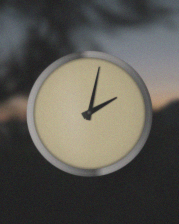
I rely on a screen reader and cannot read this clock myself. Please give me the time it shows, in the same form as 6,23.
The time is 2,02
